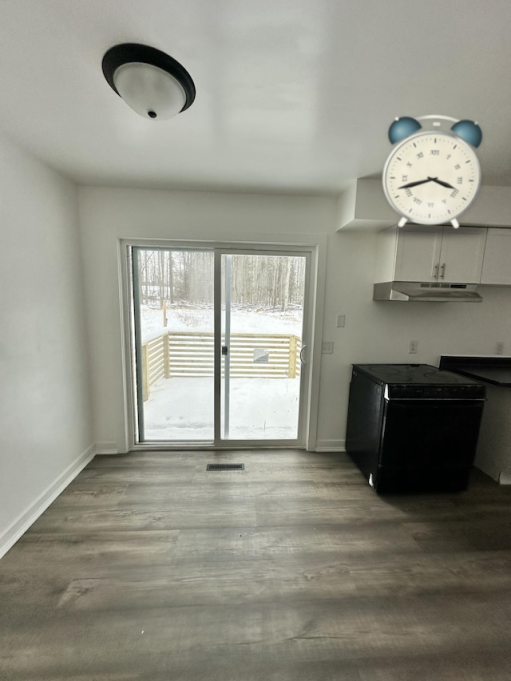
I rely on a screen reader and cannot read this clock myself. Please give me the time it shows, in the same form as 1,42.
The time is 3,42
